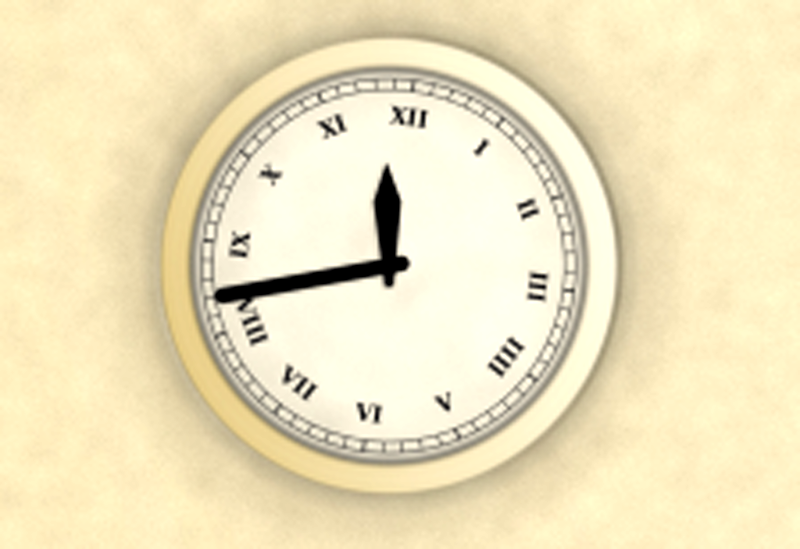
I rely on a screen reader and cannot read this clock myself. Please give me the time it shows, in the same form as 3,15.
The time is 11,42
